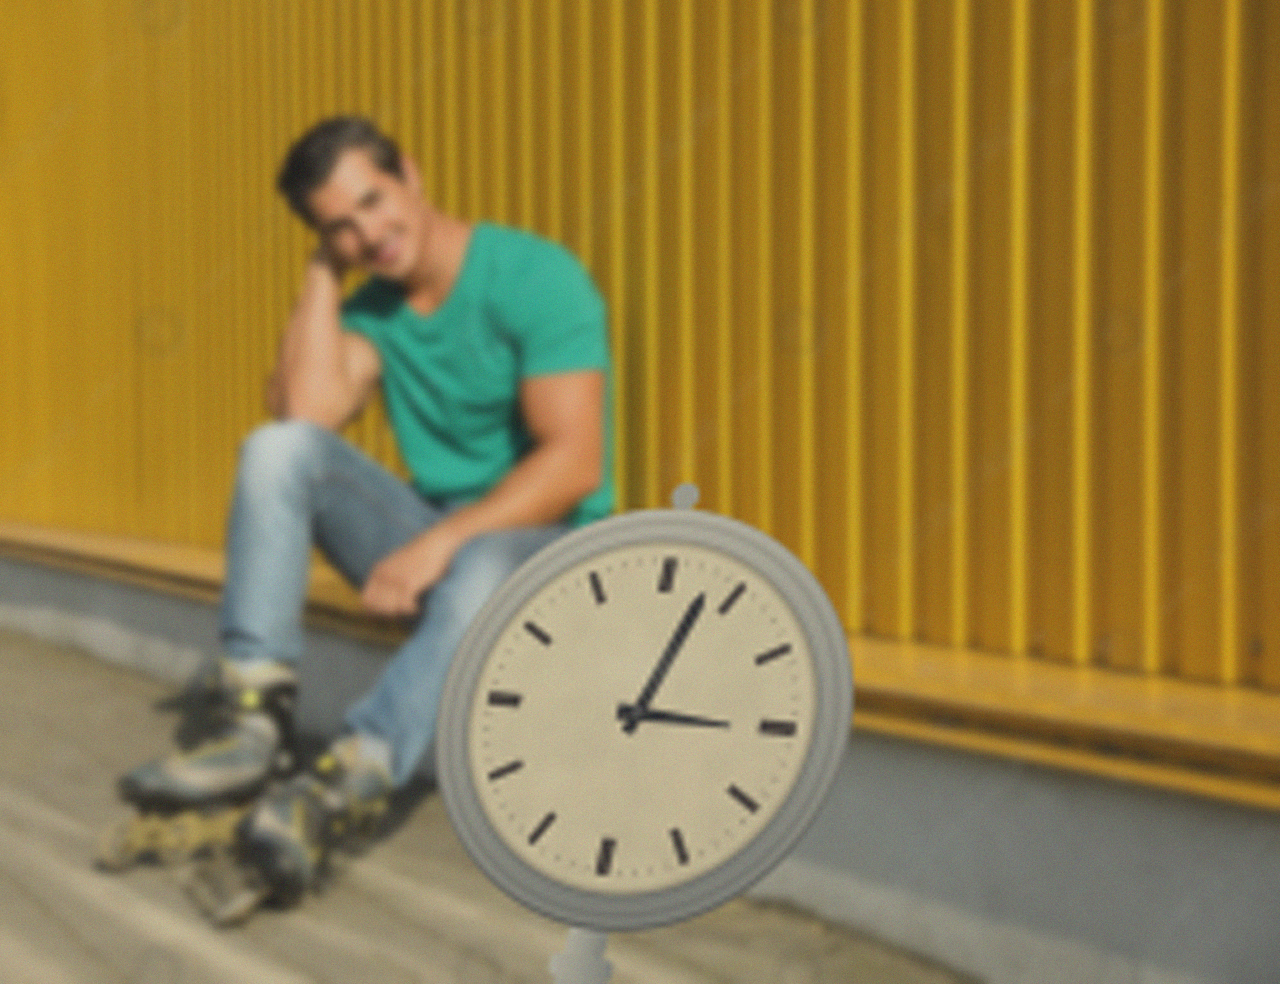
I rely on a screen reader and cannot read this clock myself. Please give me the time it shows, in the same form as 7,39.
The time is 3,03
